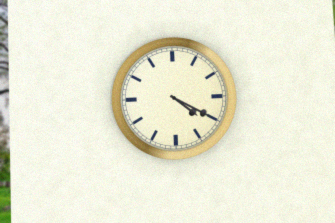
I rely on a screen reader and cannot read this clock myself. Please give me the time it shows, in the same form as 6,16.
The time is 4,20
